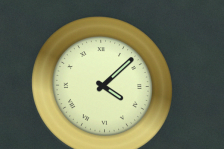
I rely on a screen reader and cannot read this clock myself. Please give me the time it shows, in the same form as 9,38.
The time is 4,08
